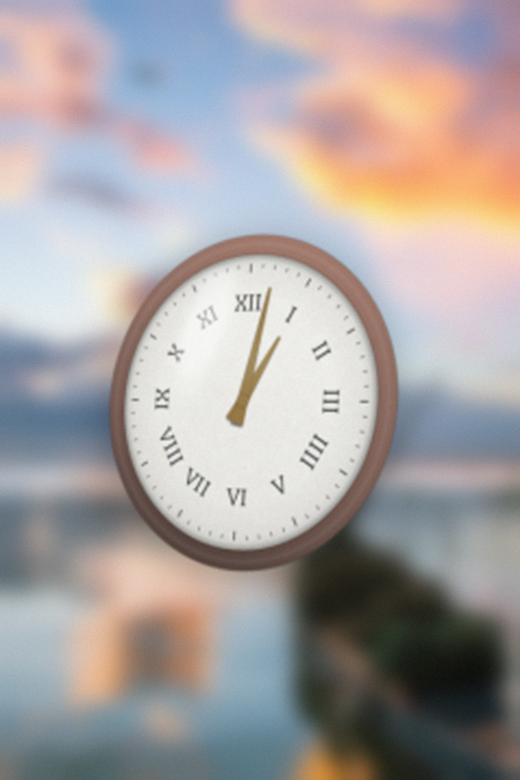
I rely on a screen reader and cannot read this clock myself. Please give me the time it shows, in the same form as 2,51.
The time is 1,02
